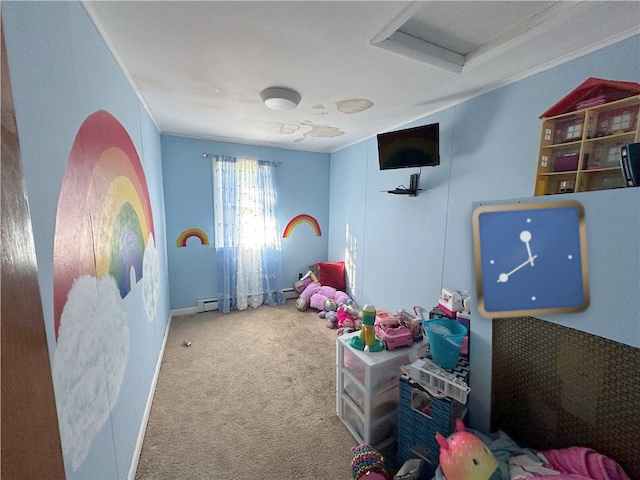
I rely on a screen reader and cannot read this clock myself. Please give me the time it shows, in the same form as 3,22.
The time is 11,40
